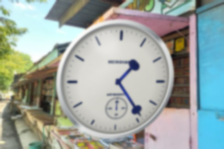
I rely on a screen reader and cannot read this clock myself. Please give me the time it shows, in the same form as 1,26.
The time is 1,24
